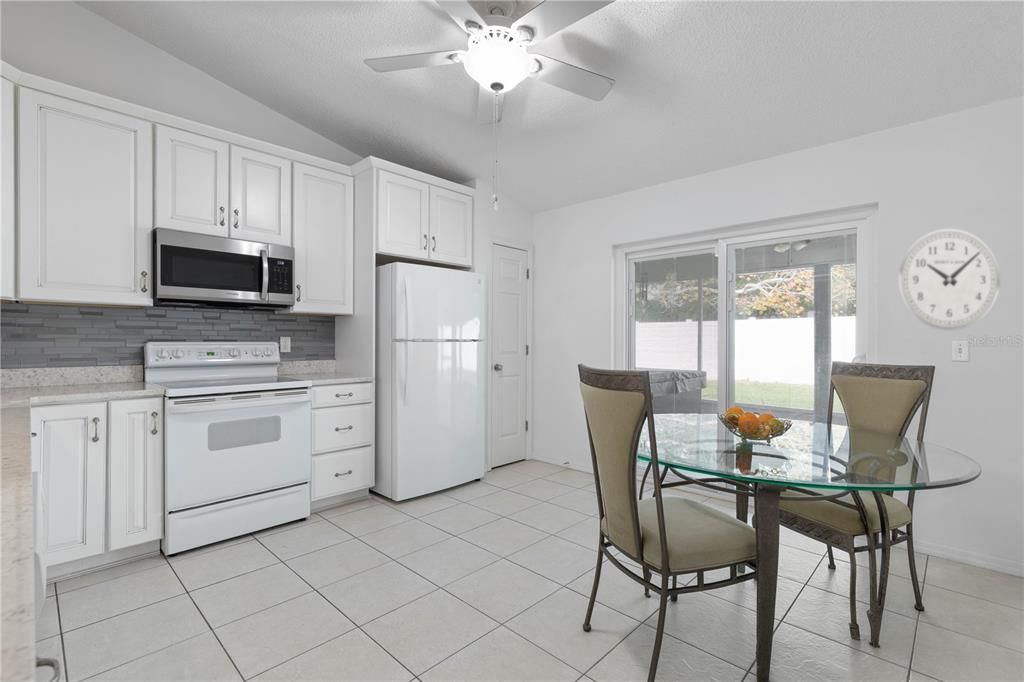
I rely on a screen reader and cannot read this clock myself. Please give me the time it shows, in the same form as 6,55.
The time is 10,08
